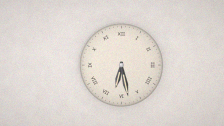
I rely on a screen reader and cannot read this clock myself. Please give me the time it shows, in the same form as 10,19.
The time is 6,28
